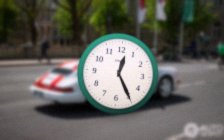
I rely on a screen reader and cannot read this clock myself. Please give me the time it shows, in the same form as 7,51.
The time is 12,25
